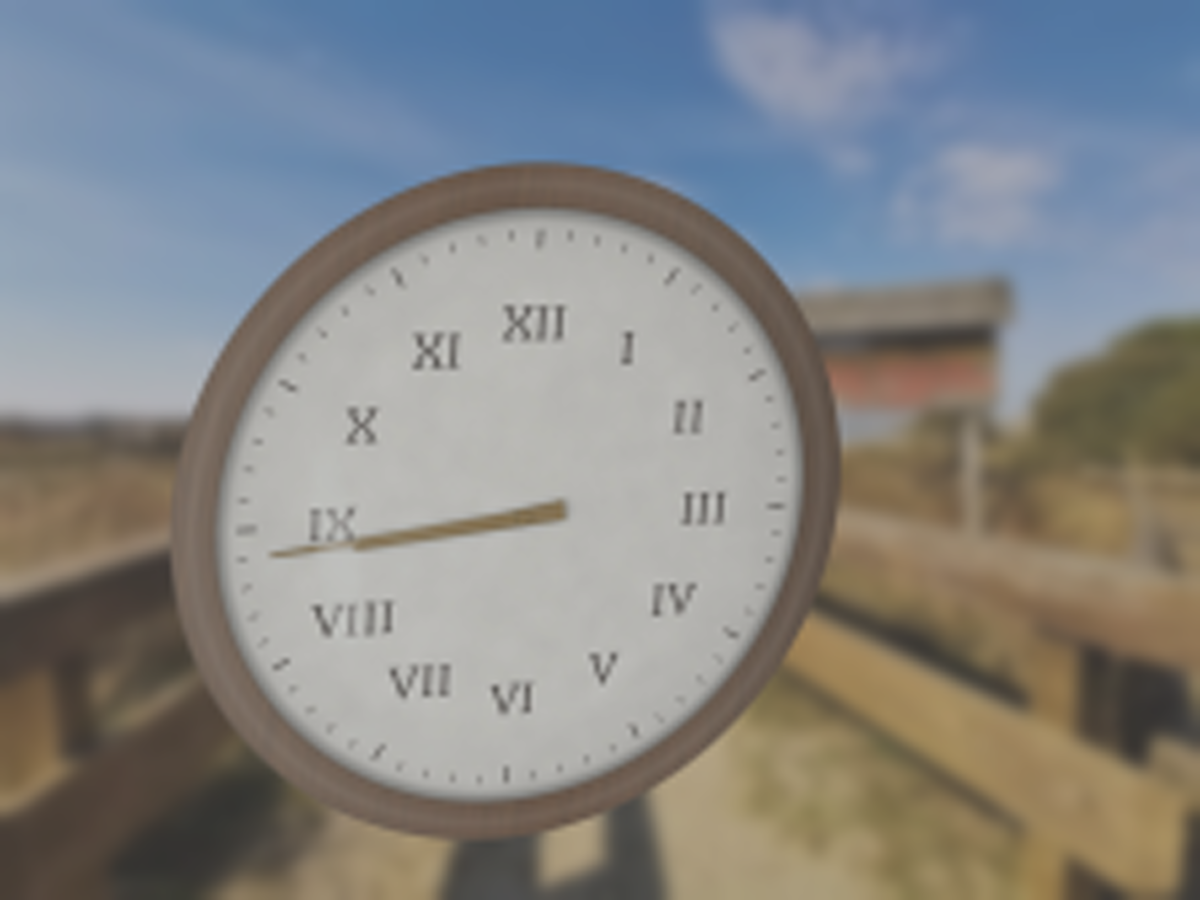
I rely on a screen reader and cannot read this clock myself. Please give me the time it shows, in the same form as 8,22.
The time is 8,44
